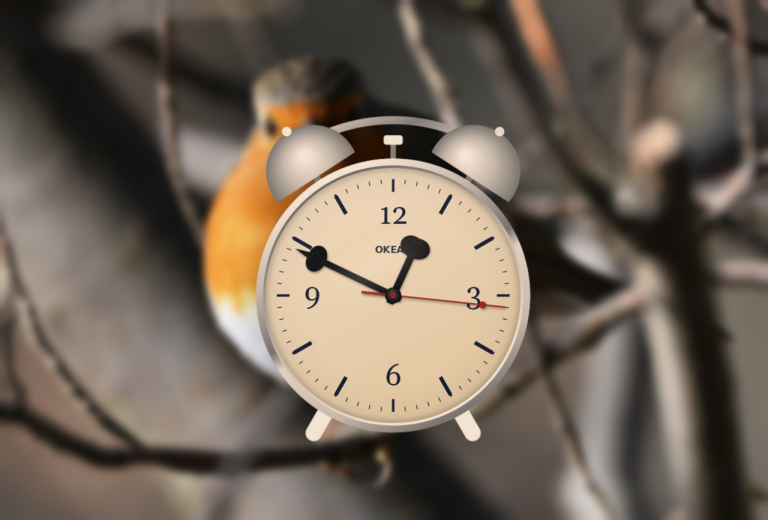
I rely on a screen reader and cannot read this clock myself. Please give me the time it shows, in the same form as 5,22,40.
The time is 12,49,16
